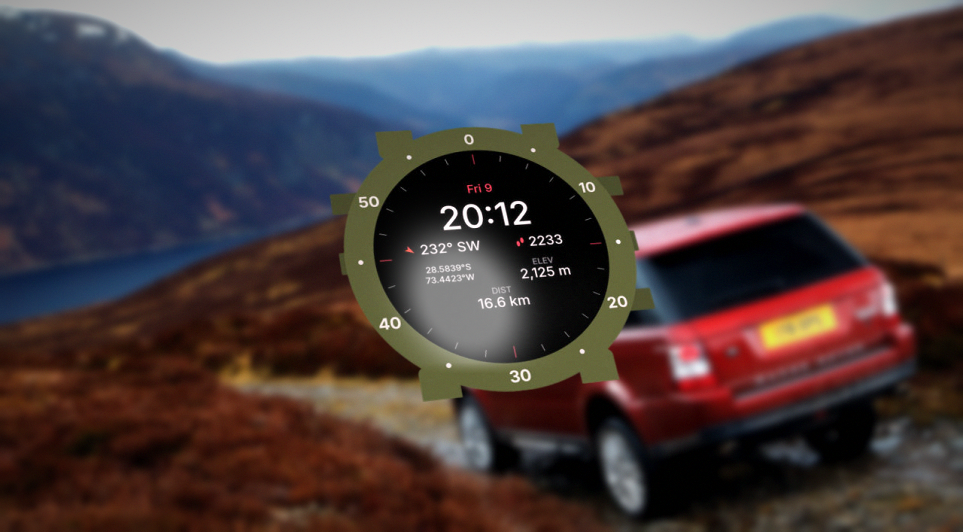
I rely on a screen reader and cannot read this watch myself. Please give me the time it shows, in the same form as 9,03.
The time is 20,12
